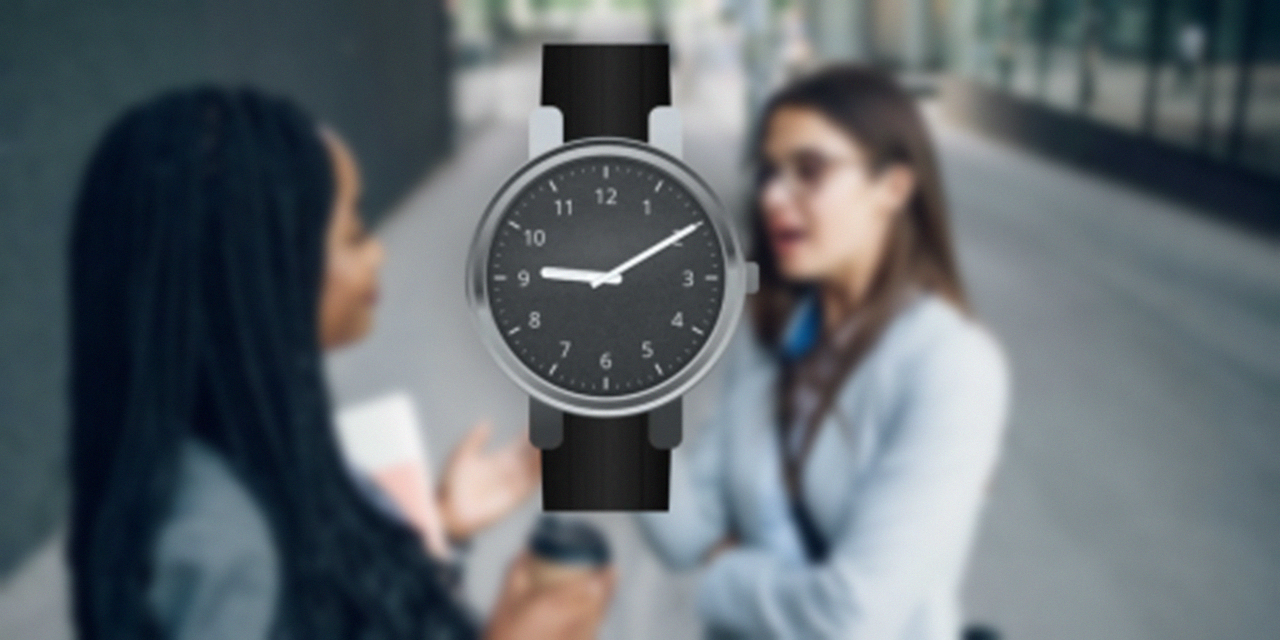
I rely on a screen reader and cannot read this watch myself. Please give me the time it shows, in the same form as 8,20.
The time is 9,10
